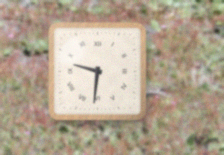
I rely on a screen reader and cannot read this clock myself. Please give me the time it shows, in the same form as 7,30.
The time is 9,31
